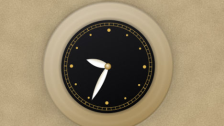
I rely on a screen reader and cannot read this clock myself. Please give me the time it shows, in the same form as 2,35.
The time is 9,34
